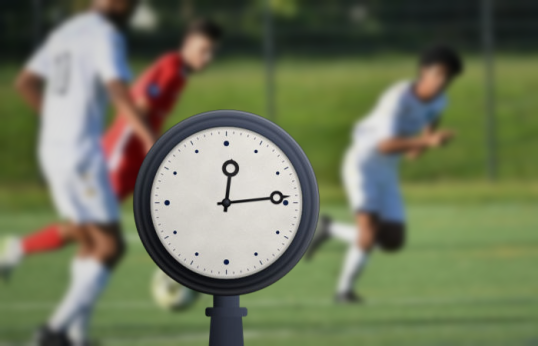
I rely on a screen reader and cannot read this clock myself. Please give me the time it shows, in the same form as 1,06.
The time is 12,14
